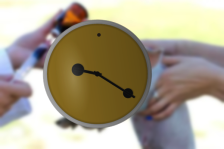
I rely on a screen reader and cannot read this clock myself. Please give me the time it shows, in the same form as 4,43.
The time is 9,20
